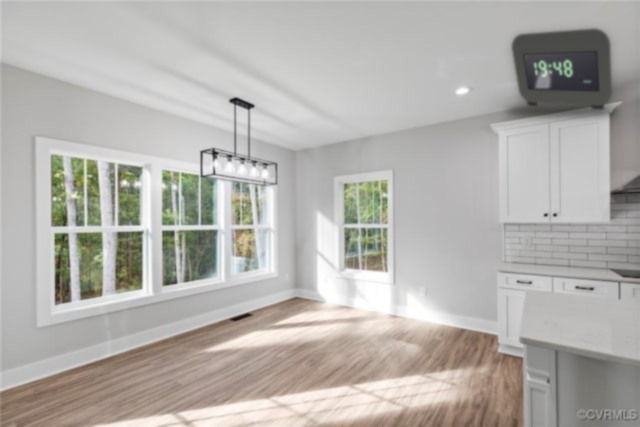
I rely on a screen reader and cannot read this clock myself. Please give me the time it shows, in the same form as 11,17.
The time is 19,48
